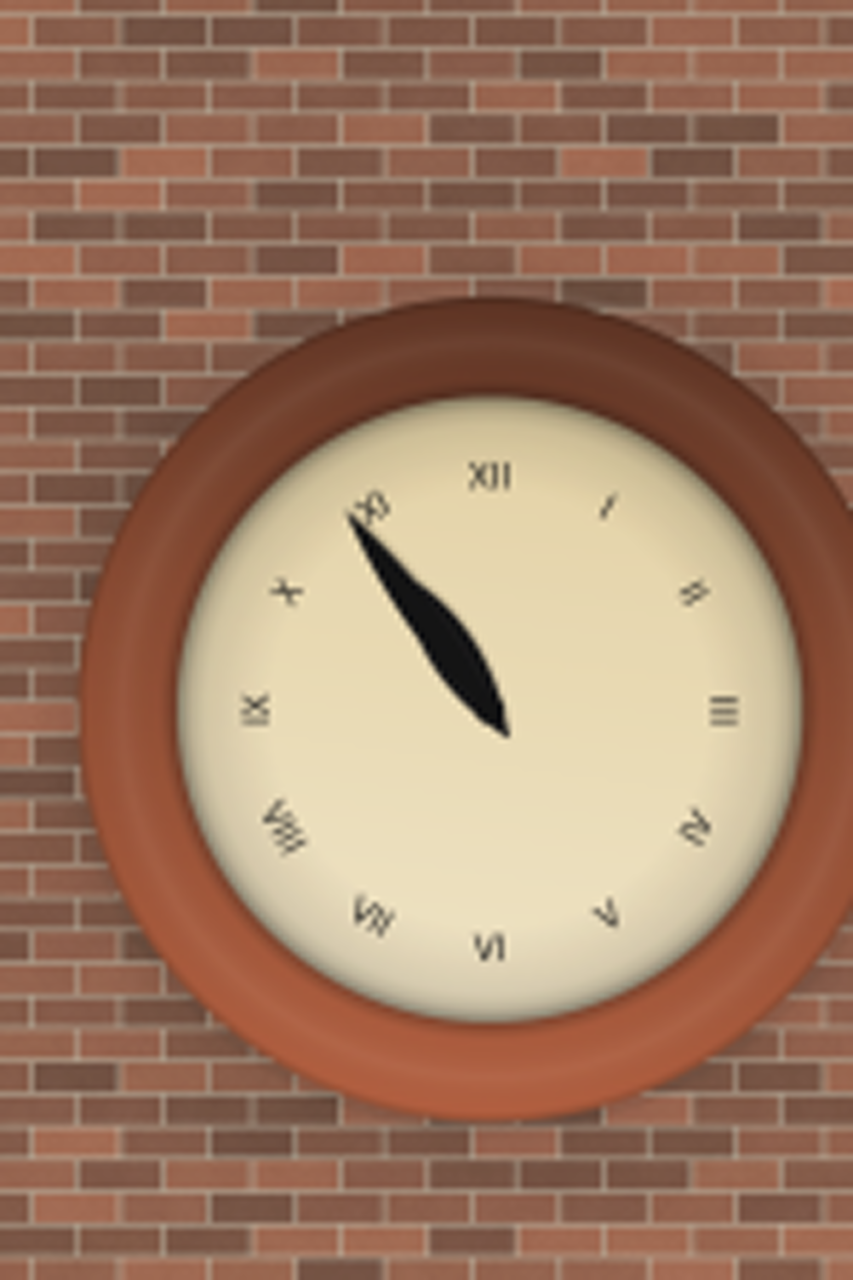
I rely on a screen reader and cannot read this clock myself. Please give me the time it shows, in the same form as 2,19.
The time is 10,54
